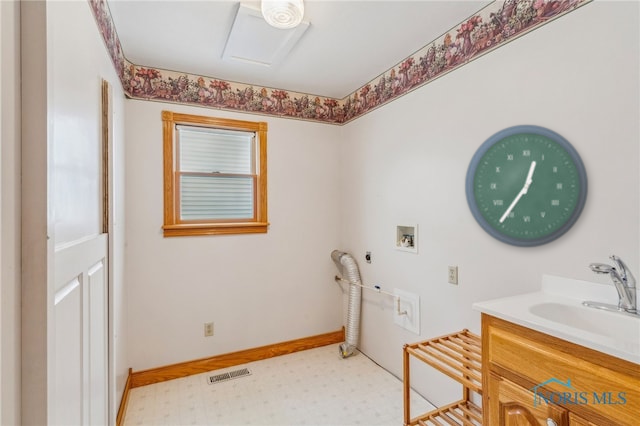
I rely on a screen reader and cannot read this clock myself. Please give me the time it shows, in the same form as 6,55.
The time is 12,36
